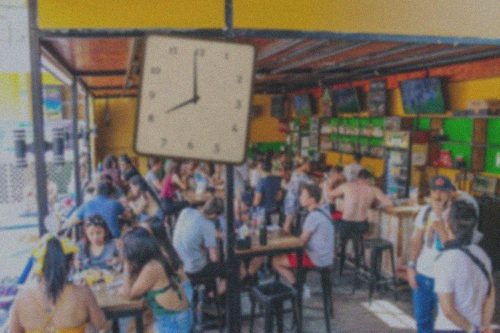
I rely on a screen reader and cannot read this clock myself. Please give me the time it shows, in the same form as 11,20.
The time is 7,59
